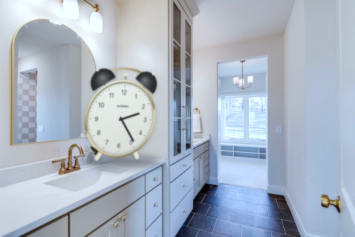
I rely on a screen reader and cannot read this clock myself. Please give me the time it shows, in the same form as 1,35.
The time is 2,24
